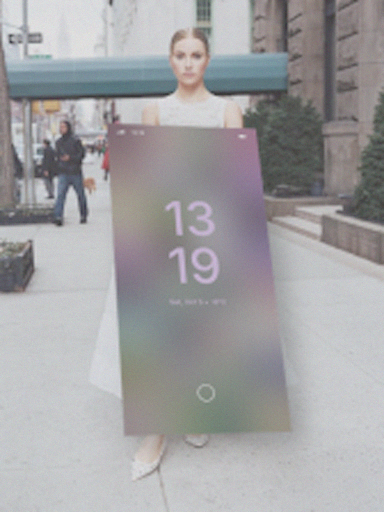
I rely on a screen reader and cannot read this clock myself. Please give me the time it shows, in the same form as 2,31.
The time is 13,19
